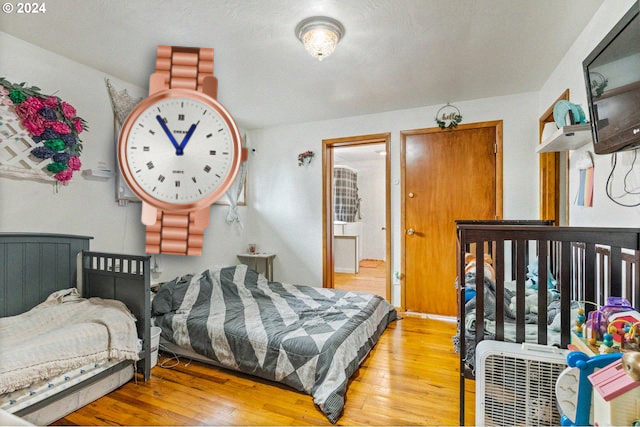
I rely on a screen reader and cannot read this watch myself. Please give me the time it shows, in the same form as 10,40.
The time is 12,54
